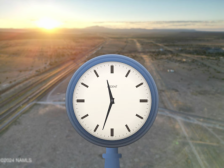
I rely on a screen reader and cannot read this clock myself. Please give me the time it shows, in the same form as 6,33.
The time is 11,33
